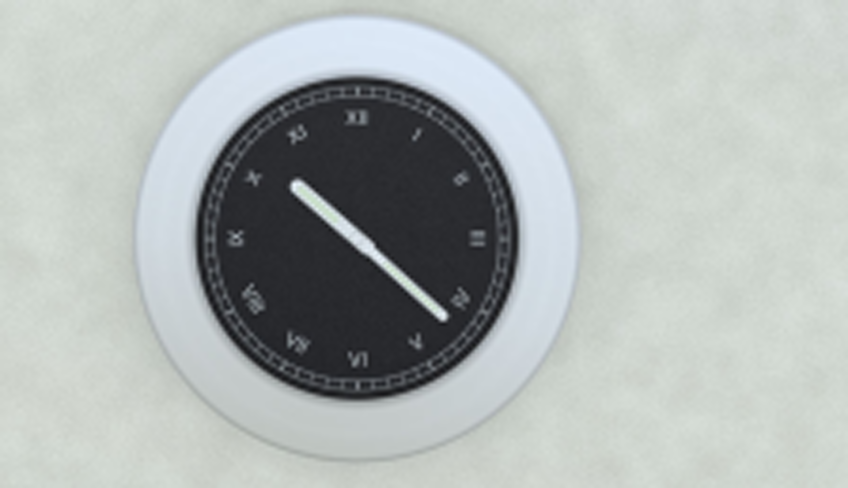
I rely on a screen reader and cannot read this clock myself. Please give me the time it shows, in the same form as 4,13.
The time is 10,22
